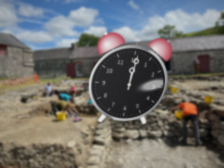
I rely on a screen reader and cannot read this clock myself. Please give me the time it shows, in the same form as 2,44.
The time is 12,01
